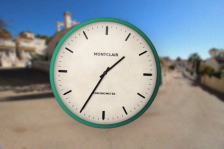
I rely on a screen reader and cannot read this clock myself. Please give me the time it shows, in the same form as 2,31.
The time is 1,35
